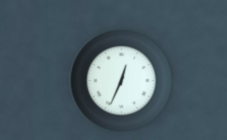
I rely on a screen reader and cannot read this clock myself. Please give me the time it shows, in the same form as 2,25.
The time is 12,34
